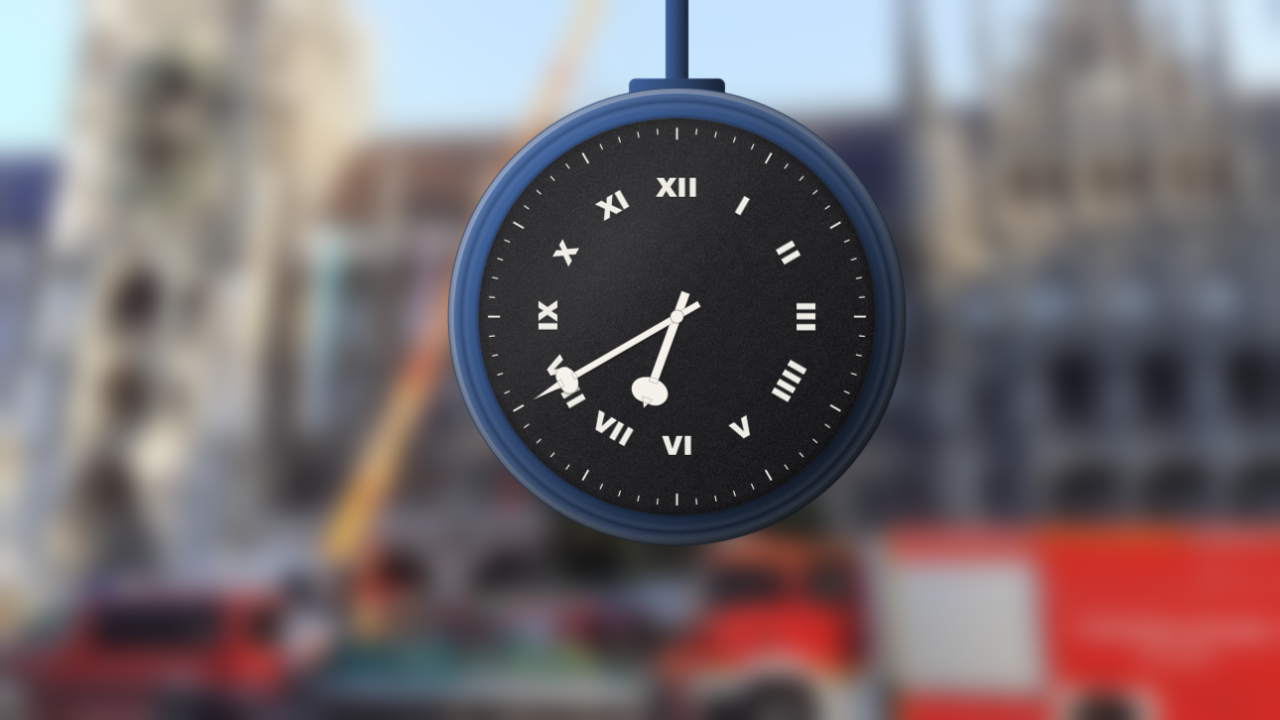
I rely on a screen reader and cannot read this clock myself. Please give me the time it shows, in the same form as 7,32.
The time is 6,40
